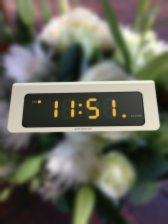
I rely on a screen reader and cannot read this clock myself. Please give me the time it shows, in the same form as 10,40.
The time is 11,51
